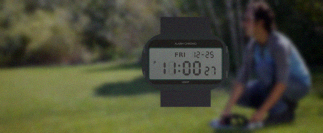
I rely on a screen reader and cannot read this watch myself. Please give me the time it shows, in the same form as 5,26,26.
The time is 11,00,27
